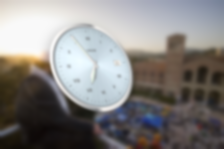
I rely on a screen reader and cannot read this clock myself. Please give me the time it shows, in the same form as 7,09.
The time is 6,55
